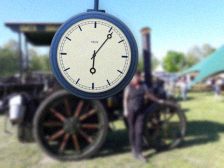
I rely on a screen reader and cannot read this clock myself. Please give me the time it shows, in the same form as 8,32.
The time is 6,06
